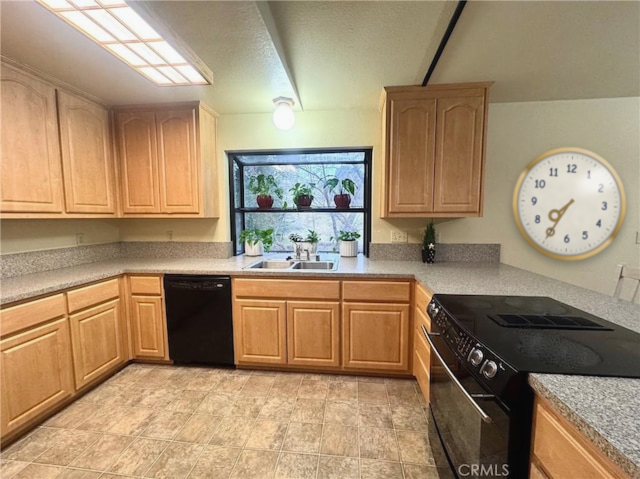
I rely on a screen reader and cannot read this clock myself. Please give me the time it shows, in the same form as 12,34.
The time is 7,35
